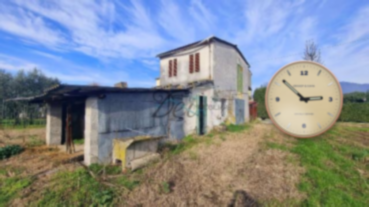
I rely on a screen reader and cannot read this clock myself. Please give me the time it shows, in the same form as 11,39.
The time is 2,52
